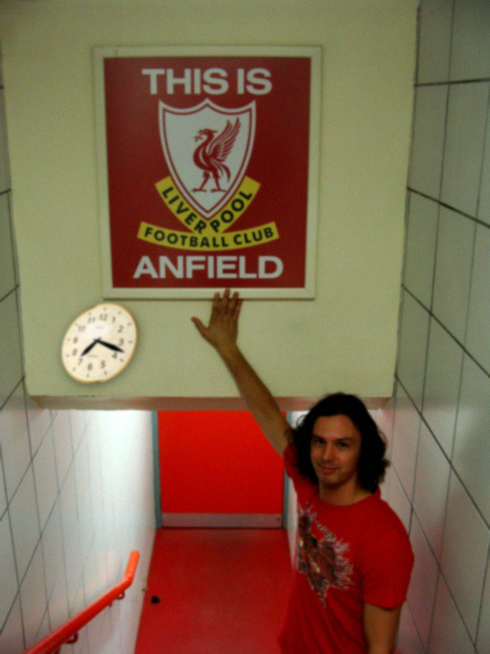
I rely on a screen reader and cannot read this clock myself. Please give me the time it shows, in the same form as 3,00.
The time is 7,18
